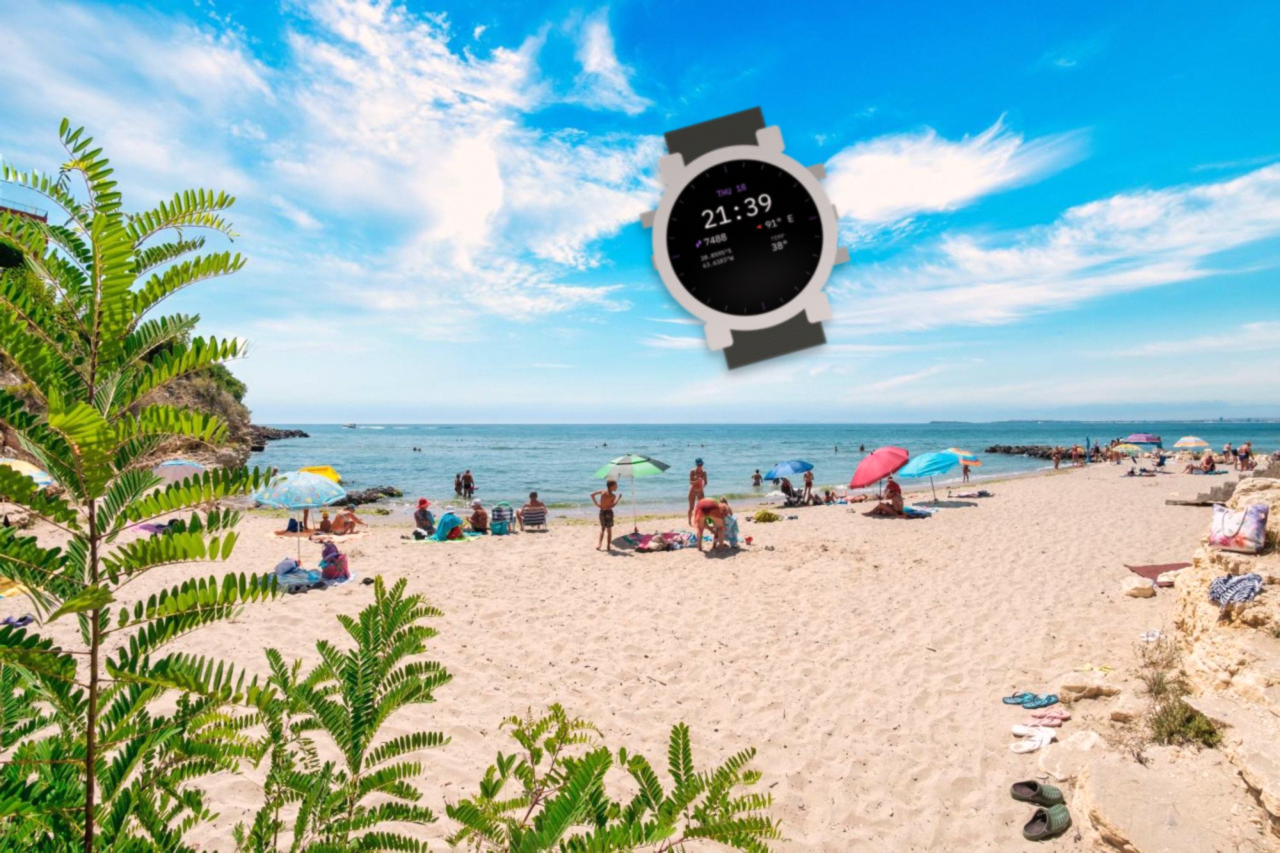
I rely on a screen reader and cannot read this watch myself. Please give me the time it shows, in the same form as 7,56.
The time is 21,39
